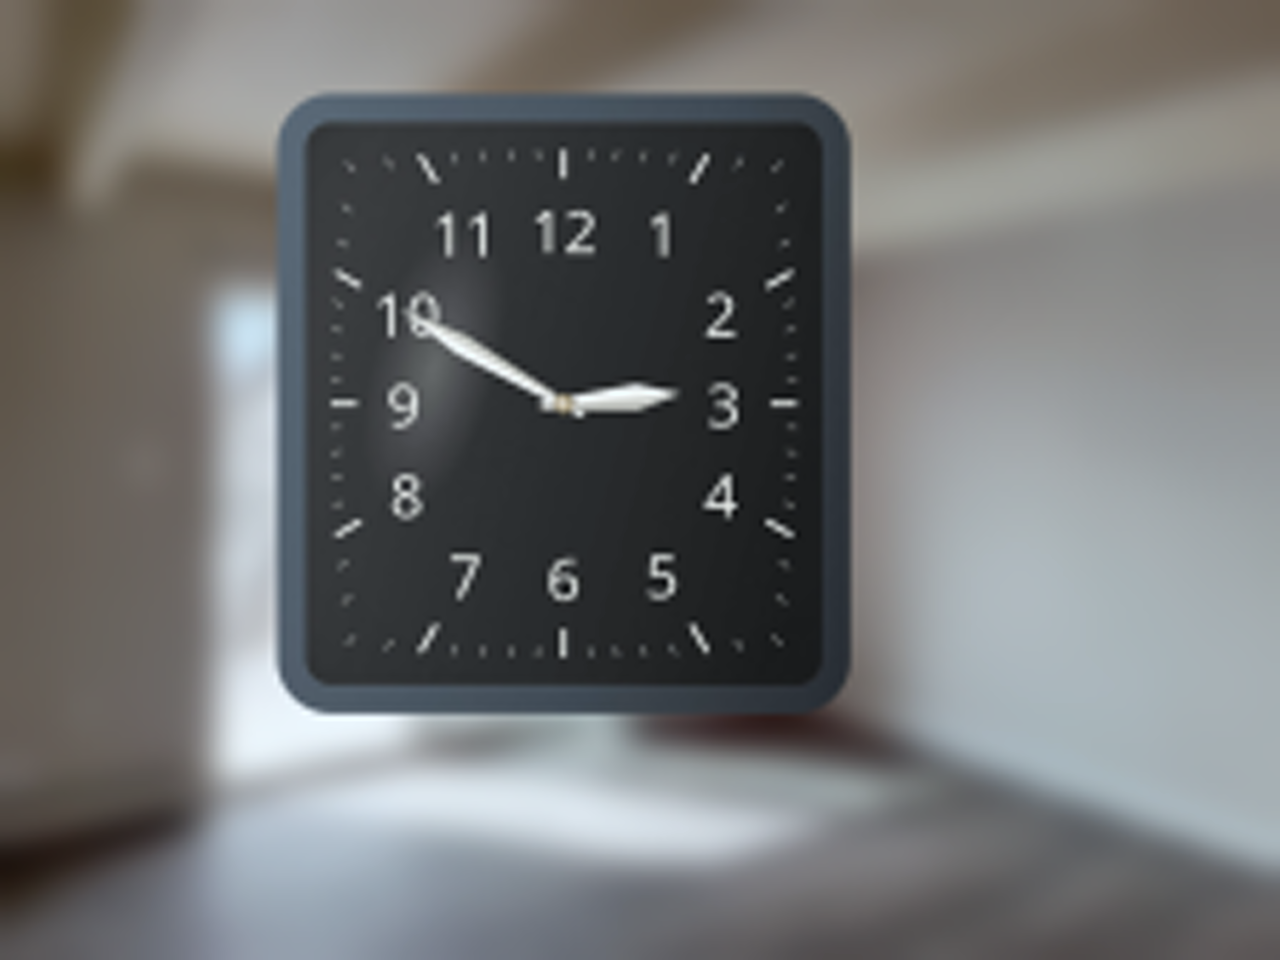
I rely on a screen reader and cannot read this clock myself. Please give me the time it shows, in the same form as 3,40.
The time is 2,50
